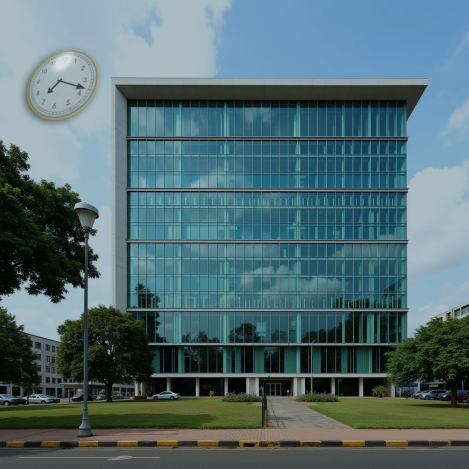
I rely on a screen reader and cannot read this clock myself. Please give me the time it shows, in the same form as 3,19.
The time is 7,18
